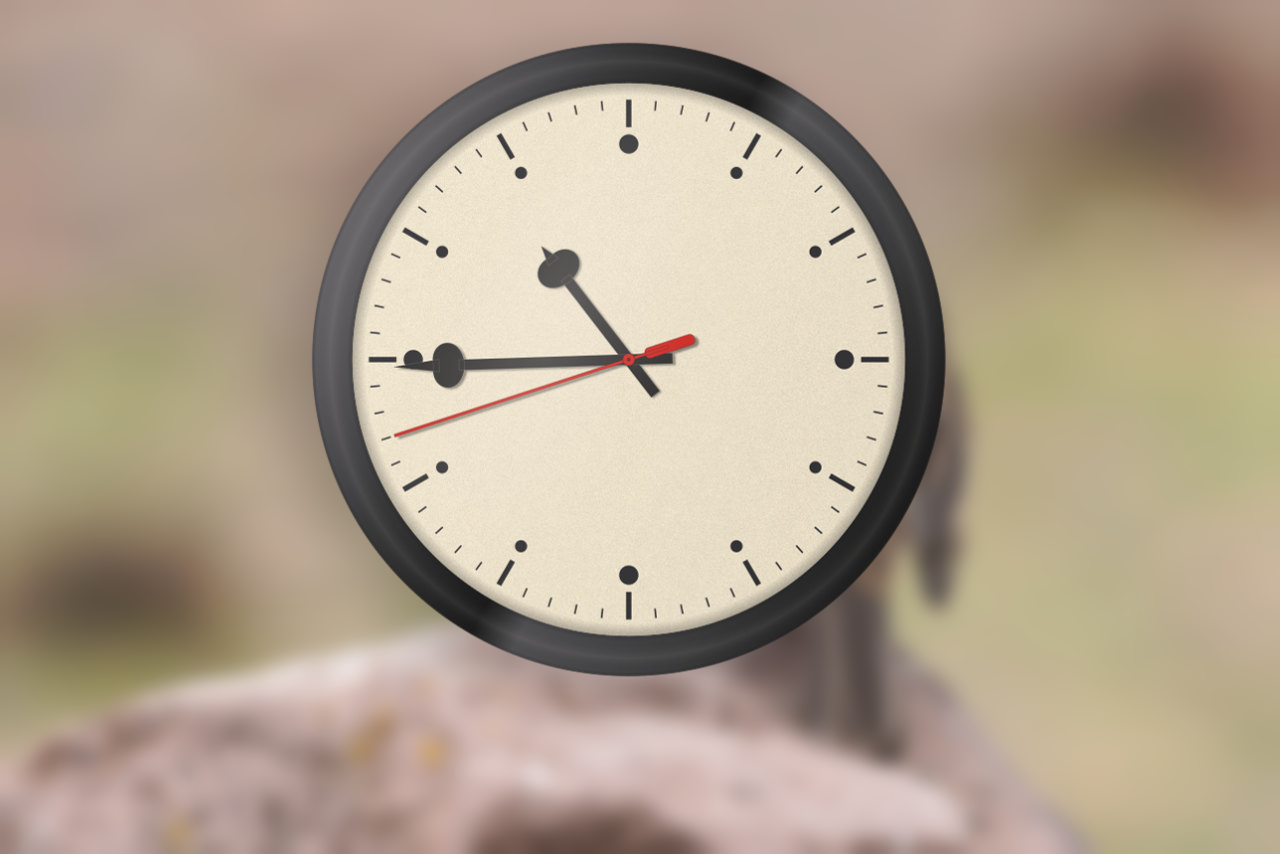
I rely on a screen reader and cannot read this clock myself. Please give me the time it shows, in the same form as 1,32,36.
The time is 10,44,42
